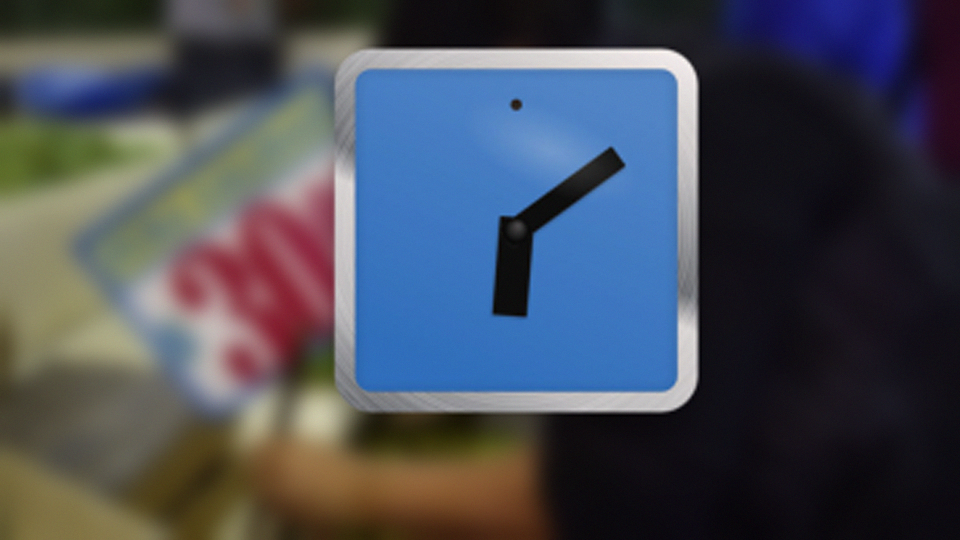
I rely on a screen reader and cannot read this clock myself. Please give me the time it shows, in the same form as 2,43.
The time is 6,09
